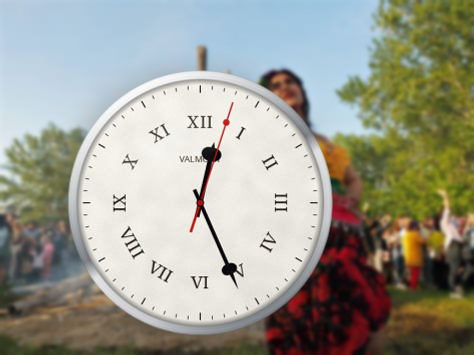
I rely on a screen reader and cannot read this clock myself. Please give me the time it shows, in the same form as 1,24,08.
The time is 12,26,03
